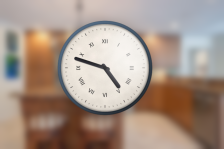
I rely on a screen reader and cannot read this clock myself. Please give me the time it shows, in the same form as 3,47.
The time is 4,48
